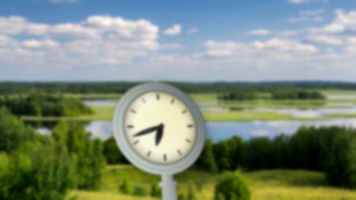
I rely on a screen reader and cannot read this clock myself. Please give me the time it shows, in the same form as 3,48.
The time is 6,42
